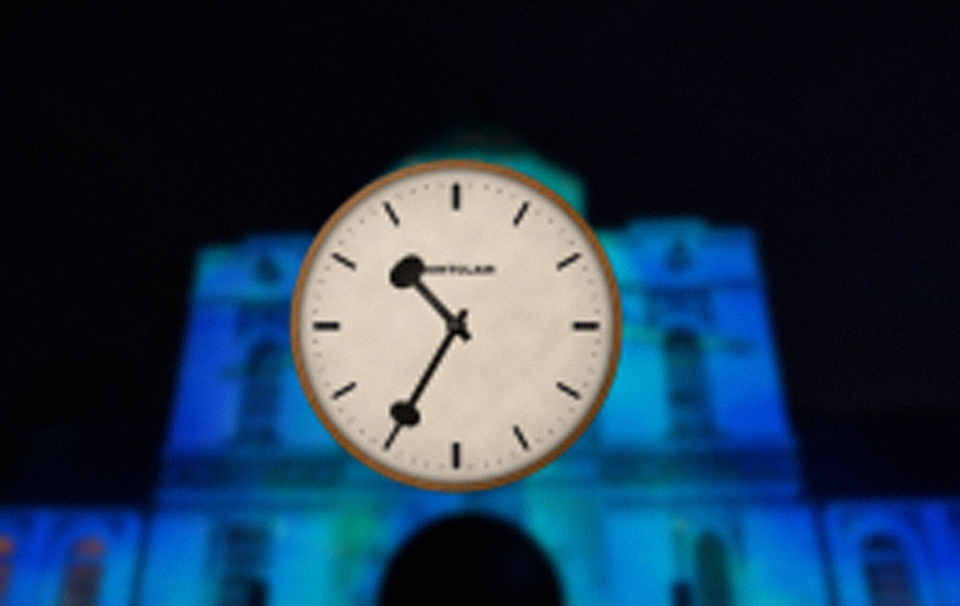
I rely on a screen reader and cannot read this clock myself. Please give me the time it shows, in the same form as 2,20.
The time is 10,35
